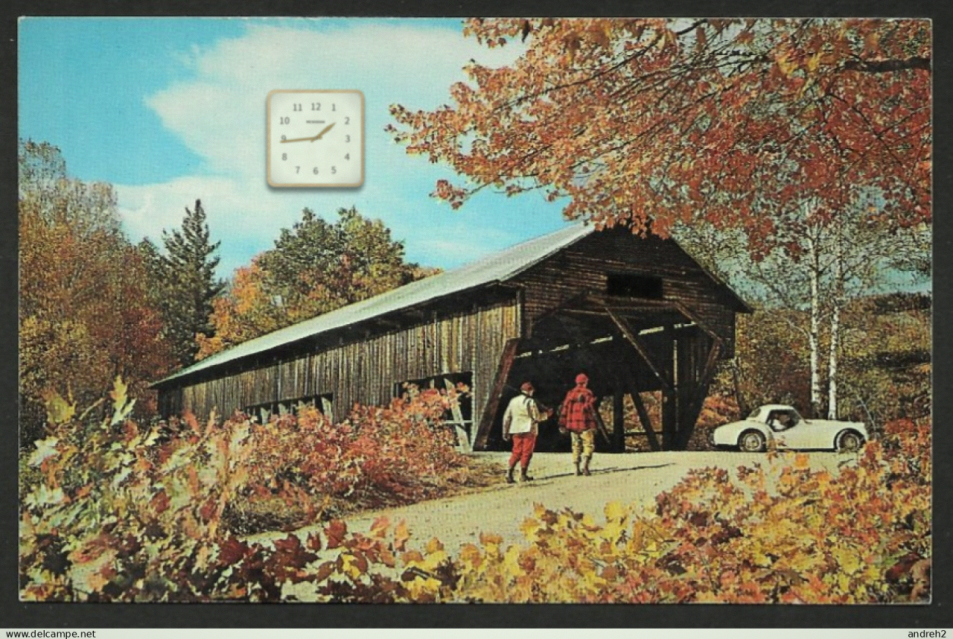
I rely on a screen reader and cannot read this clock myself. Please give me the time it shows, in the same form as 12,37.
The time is 1,44
